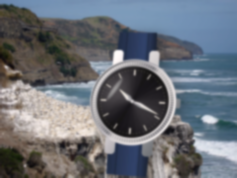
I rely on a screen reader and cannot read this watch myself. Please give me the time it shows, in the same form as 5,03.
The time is 10,19
